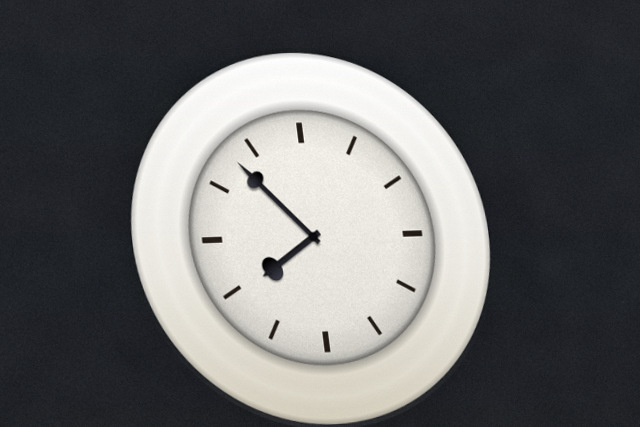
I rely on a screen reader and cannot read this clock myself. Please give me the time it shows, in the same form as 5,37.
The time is 7,53
